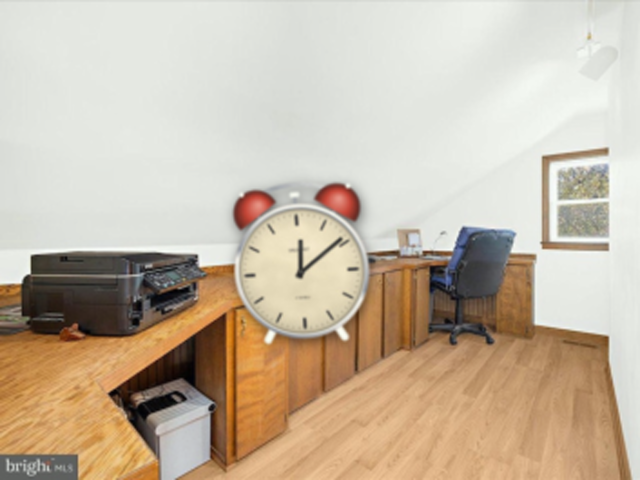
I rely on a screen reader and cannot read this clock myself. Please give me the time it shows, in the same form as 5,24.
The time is 12,09
